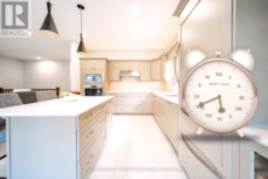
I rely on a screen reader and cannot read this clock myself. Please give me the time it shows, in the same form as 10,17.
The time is 5,41
